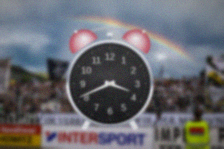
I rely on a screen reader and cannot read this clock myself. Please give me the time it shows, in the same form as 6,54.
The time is 3,41
